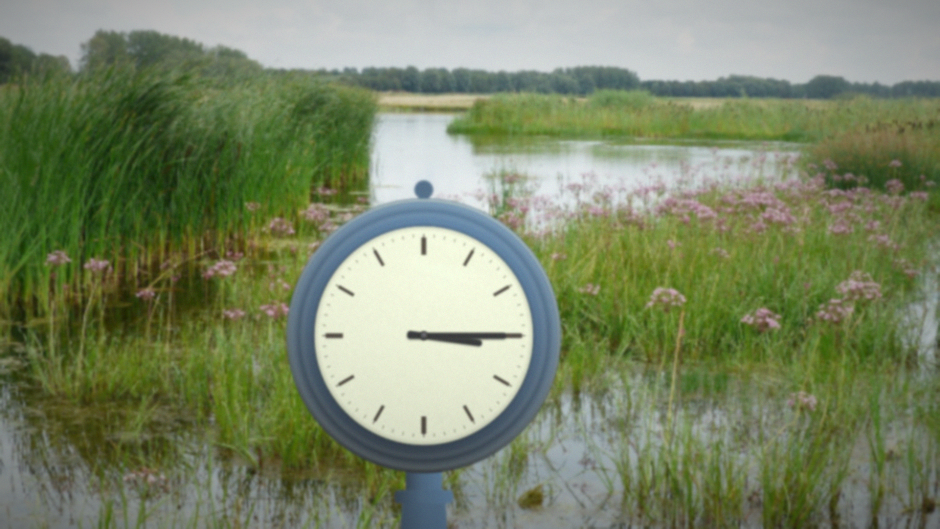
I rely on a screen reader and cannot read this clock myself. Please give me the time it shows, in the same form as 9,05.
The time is 3,15
